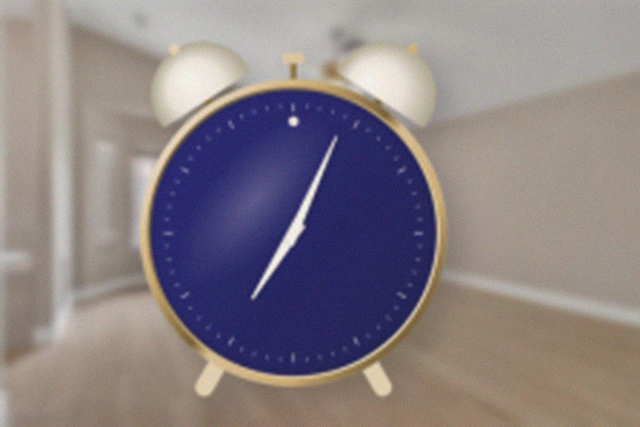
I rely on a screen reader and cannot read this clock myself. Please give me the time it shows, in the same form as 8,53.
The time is 7,04
